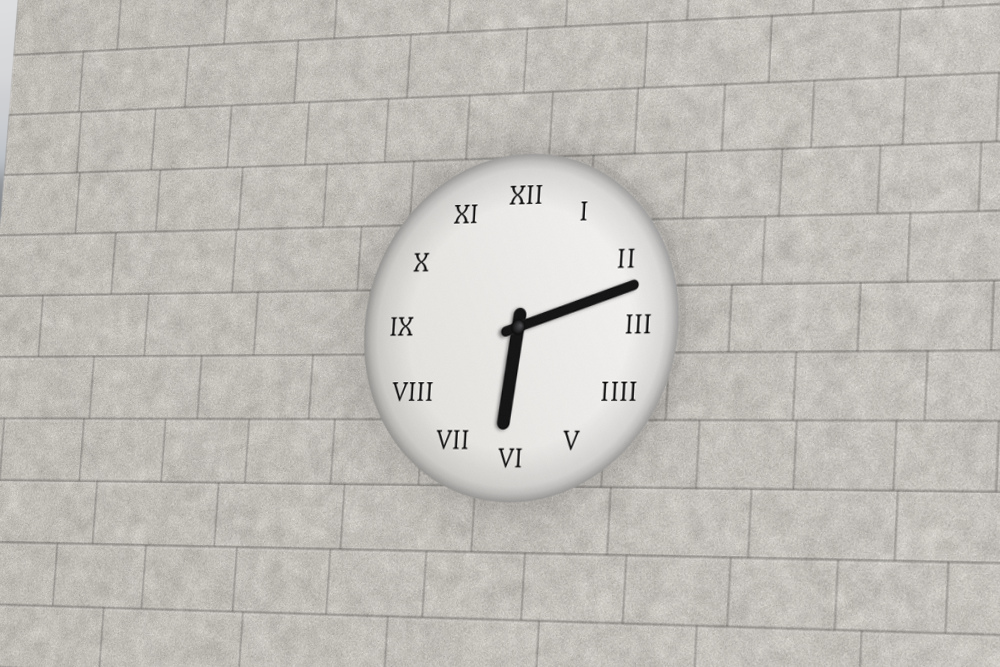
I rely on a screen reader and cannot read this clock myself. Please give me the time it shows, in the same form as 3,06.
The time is 6,12
